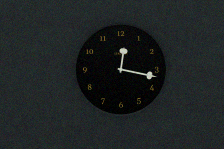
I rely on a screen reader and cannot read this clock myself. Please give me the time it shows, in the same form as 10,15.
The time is 12,17
